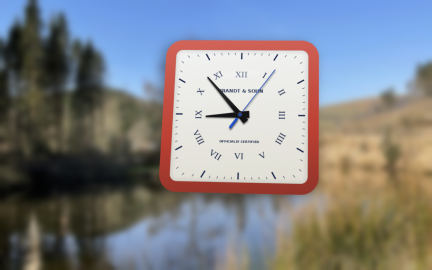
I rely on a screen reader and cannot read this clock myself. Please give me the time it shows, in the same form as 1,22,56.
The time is 8,53,06
